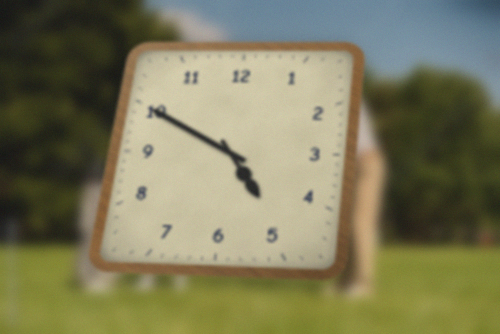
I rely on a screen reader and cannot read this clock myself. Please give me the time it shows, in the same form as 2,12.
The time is 4,50
